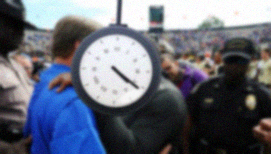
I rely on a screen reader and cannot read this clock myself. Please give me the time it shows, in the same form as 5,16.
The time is 4,21
